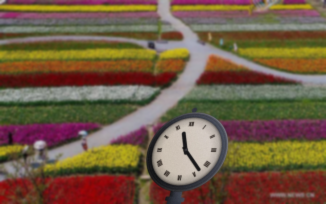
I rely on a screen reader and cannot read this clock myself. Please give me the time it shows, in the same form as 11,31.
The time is 11,23
